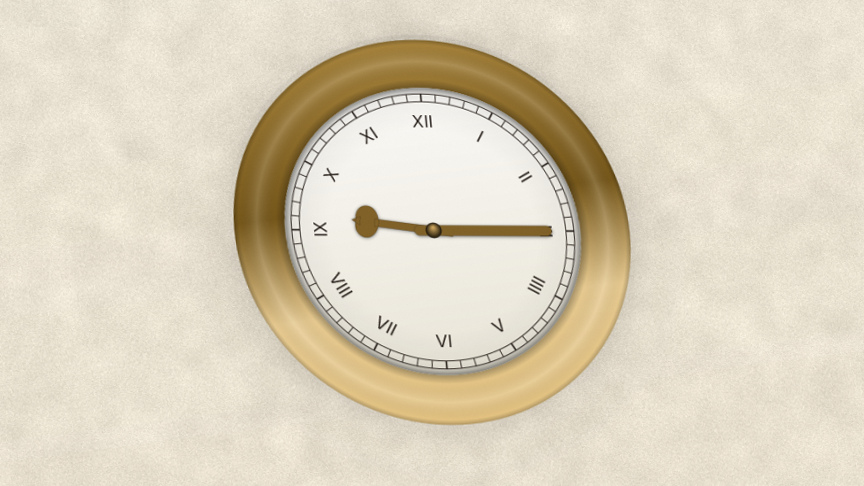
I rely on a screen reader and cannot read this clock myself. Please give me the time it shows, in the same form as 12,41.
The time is 9,15
